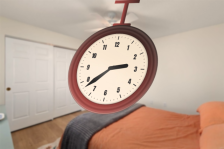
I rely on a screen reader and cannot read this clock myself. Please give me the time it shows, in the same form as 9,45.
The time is 2,38
